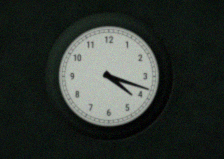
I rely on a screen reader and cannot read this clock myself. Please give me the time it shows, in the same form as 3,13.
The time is 4,18
